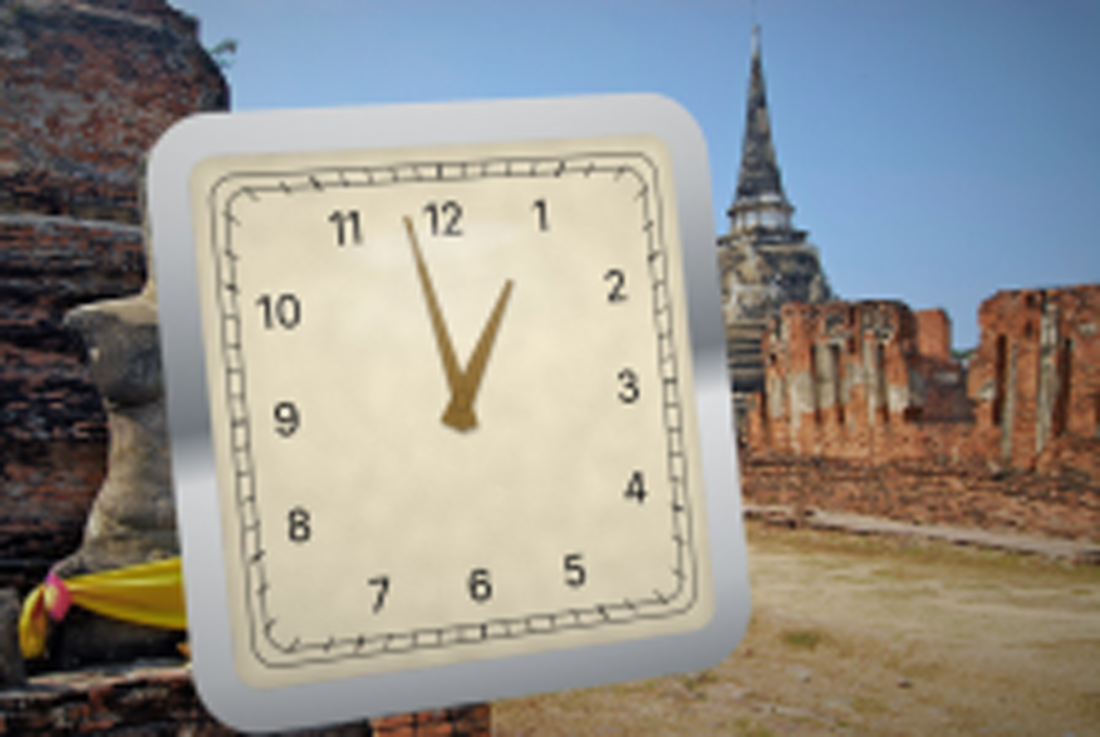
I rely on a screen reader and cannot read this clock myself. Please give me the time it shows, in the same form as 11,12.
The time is 12,58
